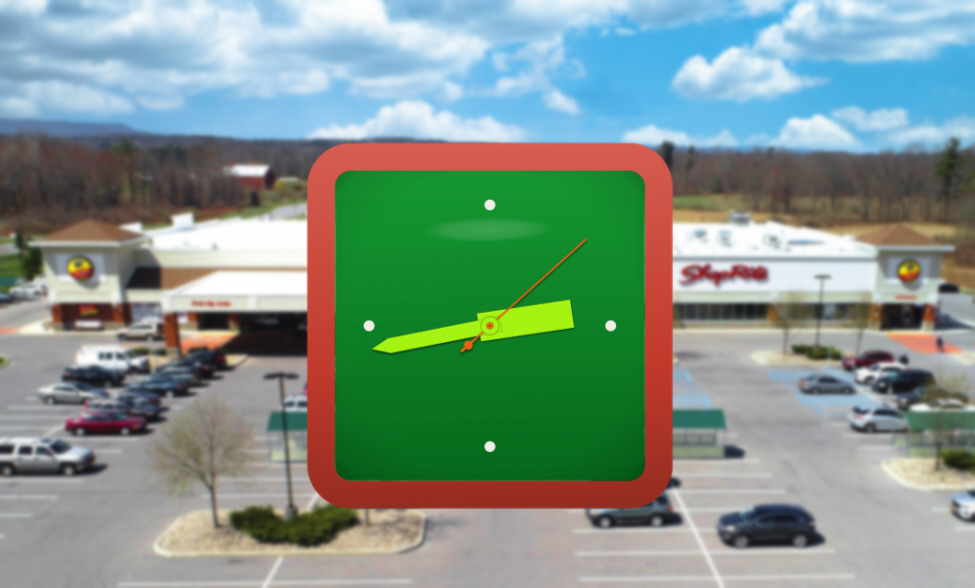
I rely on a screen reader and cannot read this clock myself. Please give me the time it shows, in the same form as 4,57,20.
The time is 2,43,08
